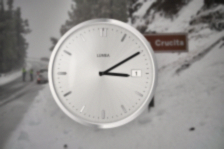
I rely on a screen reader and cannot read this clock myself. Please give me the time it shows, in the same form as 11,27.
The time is 3,10
